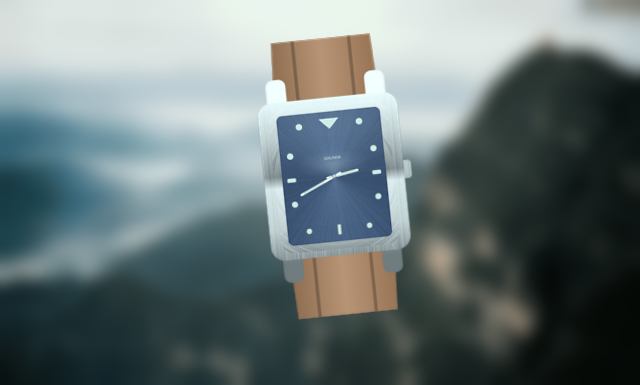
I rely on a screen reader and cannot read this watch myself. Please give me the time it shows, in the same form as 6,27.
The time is 2,41
